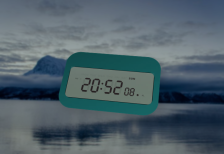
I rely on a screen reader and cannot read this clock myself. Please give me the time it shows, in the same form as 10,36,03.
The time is 20,52,08
